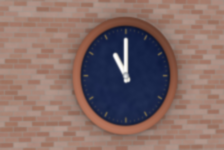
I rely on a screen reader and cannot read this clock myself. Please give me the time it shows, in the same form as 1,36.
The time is 11,00
